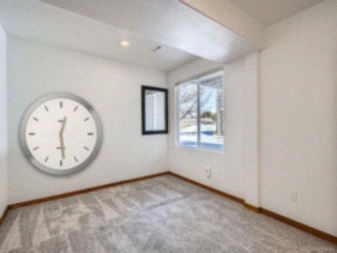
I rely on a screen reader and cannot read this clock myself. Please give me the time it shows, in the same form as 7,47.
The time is 12,29
